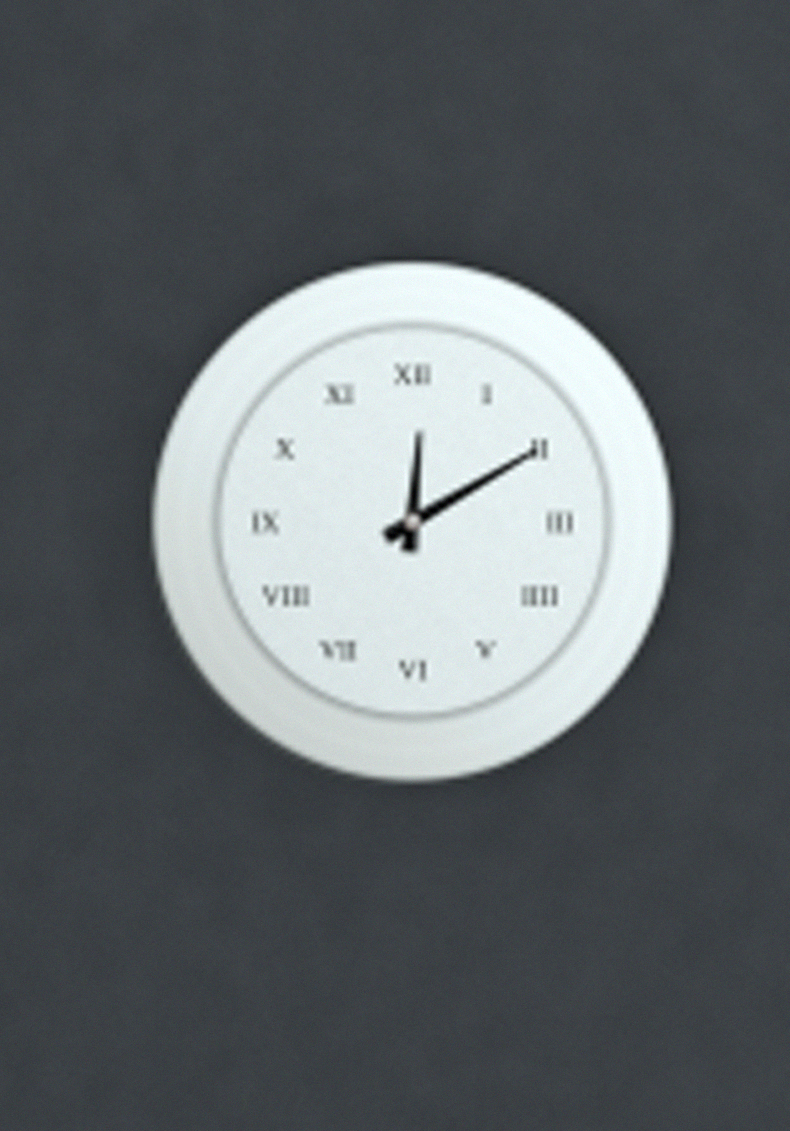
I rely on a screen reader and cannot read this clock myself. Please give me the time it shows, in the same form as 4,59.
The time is 12,10
